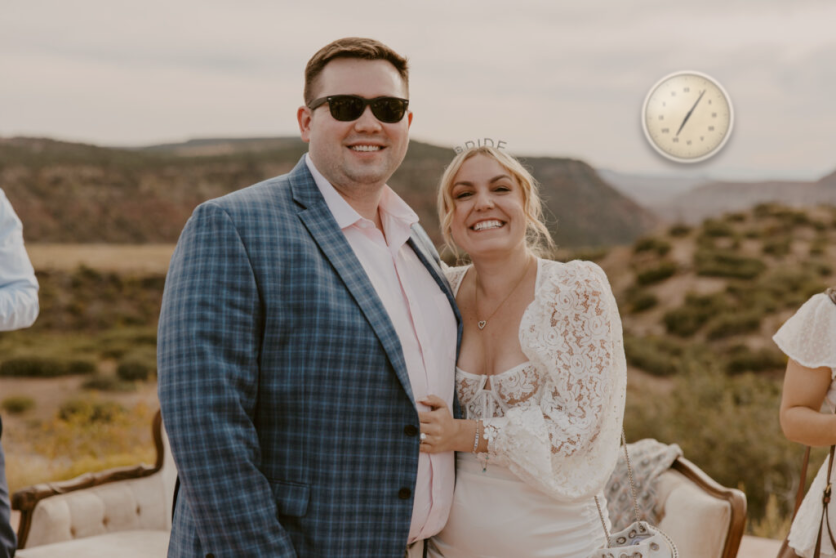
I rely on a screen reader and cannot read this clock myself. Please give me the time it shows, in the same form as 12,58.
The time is 7,06
